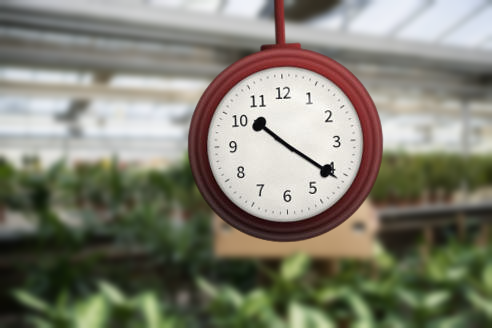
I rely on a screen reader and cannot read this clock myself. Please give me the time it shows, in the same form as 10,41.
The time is 10,21
